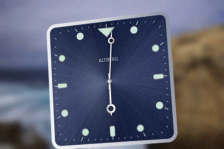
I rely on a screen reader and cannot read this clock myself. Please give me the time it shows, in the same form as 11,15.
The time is 6,01
